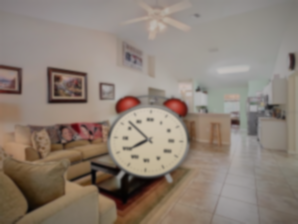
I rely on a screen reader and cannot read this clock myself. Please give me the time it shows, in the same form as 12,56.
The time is 7,52
